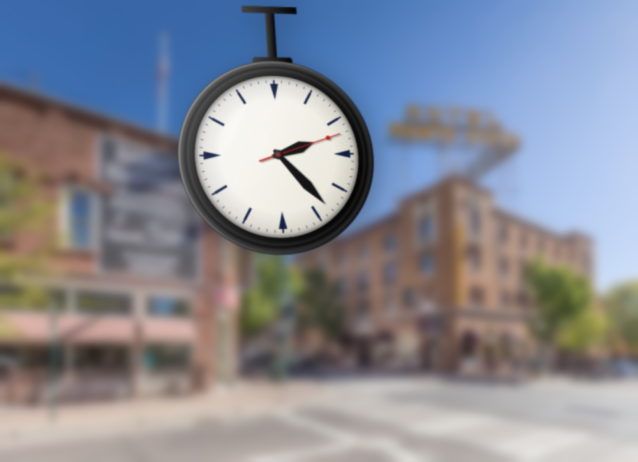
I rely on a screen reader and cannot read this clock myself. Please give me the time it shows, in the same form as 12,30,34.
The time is 2,23,12
